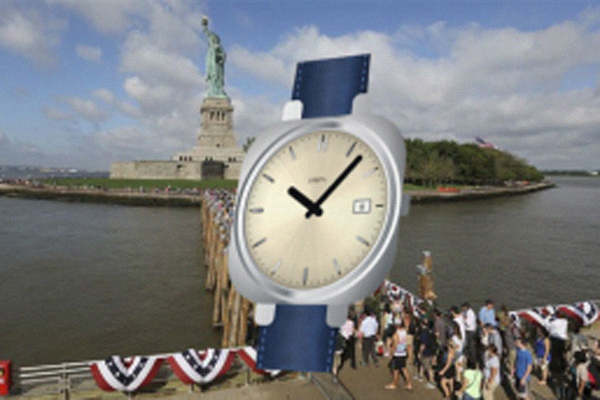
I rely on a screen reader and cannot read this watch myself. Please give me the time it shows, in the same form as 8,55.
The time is 10,07
